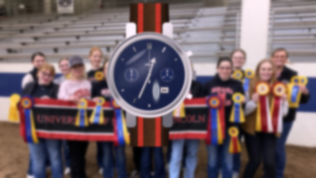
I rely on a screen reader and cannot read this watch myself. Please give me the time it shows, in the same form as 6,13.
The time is 12,34
